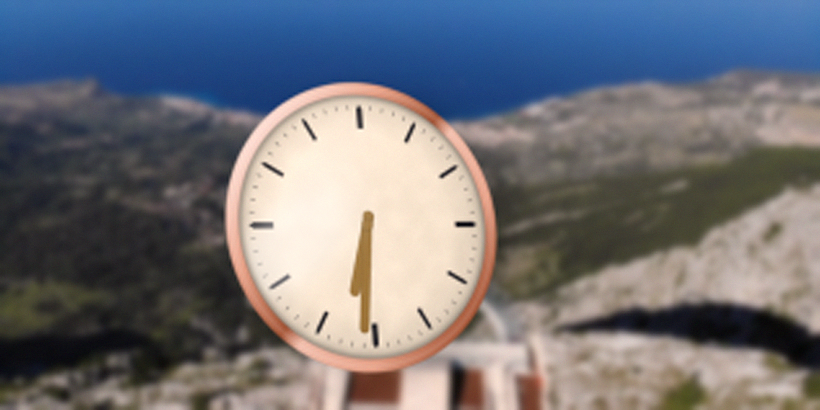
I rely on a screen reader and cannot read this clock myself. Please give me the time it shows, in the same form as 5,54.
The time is 6,31
